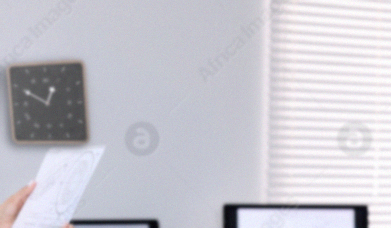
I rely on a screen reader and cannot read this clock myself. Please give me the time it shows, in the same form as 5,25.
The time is 12,50
